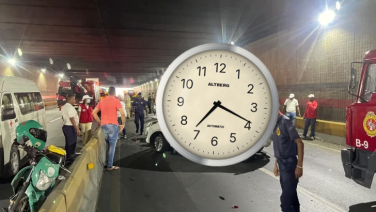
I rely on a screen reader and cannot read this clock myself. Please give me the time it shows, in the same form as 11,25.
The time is 7,19
